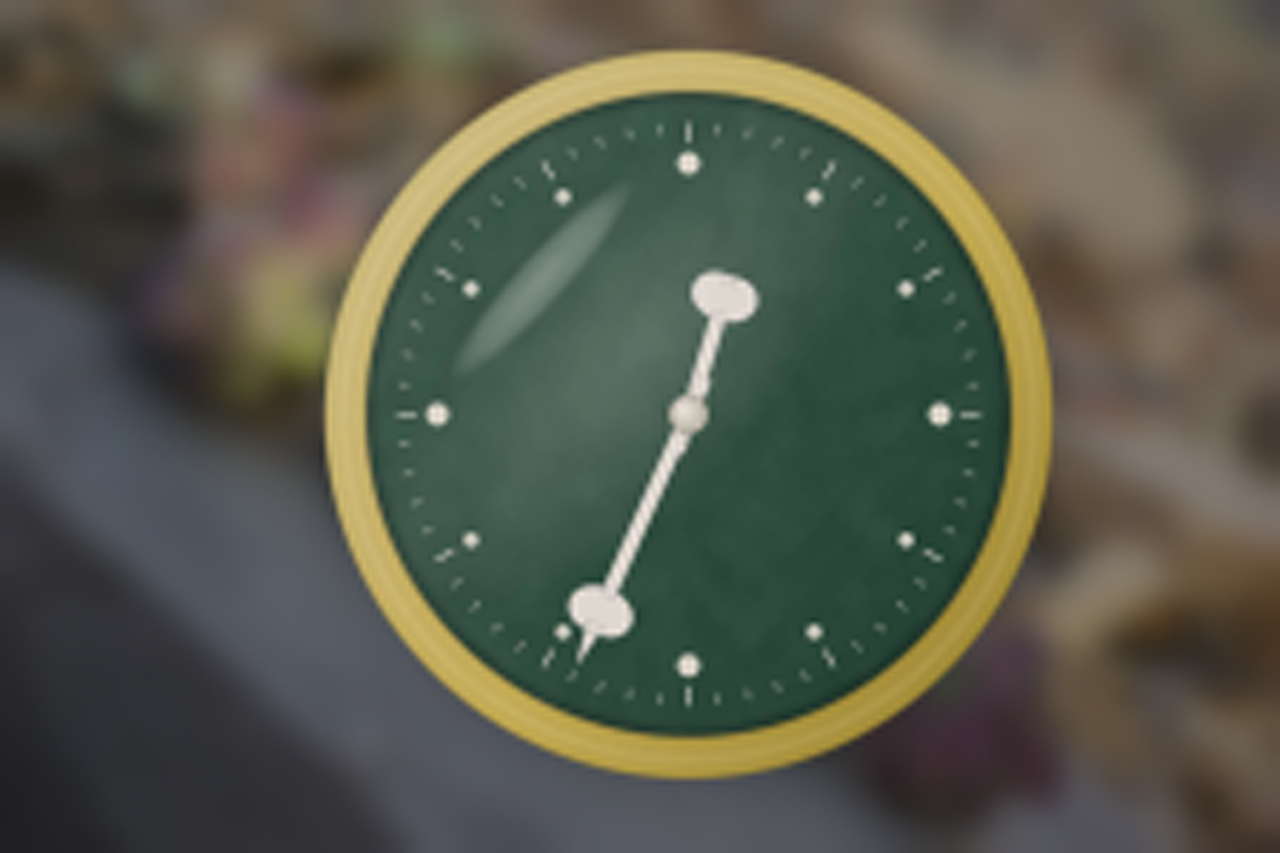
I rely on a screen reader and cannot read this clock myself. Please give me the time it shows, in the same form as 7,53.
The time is 12,34
